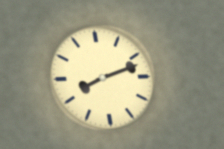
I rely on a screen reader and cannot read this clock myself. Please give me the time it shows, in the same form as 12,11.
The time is 8,12
